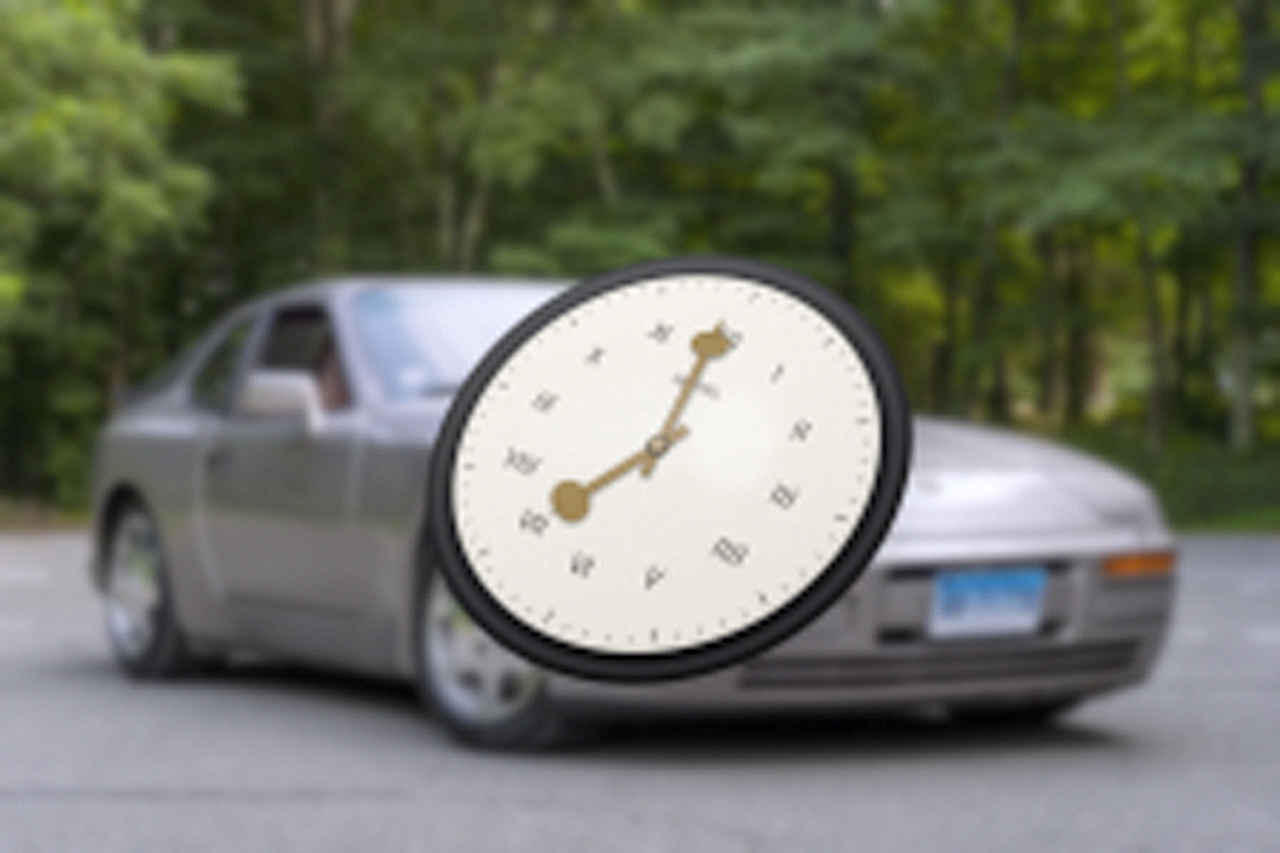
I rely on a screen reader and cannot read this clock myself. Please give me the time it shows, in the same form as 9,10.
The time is 6,59
